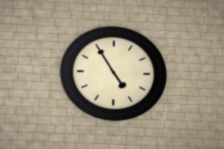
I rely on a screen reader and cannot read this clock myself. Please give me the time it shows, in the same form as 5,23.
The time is 4,55
